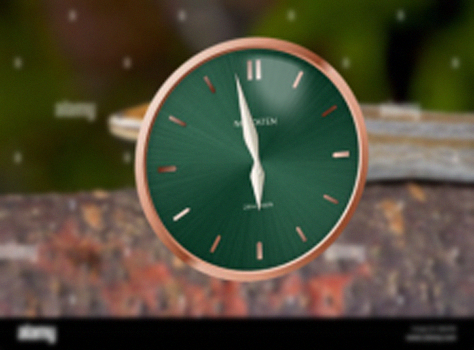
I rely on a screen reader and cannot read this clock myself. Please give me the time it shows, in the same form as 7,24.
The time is 5,58
